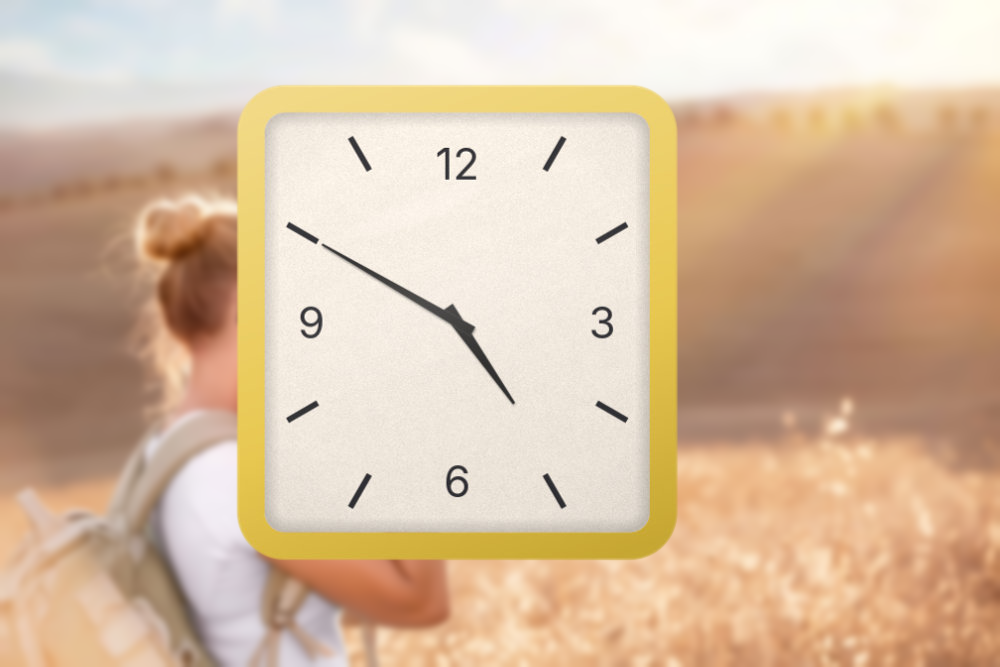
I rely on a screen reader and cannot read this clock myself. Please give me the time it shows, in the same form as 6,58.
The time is 4,50
